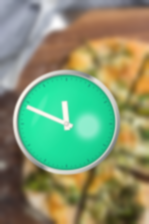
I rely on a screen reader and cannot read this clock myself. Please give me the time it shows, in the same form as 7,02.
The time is 11,49
